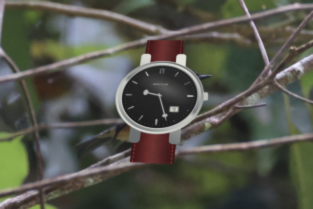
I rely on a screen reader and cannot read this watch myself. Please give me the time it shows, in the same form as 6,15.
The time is 9,27
